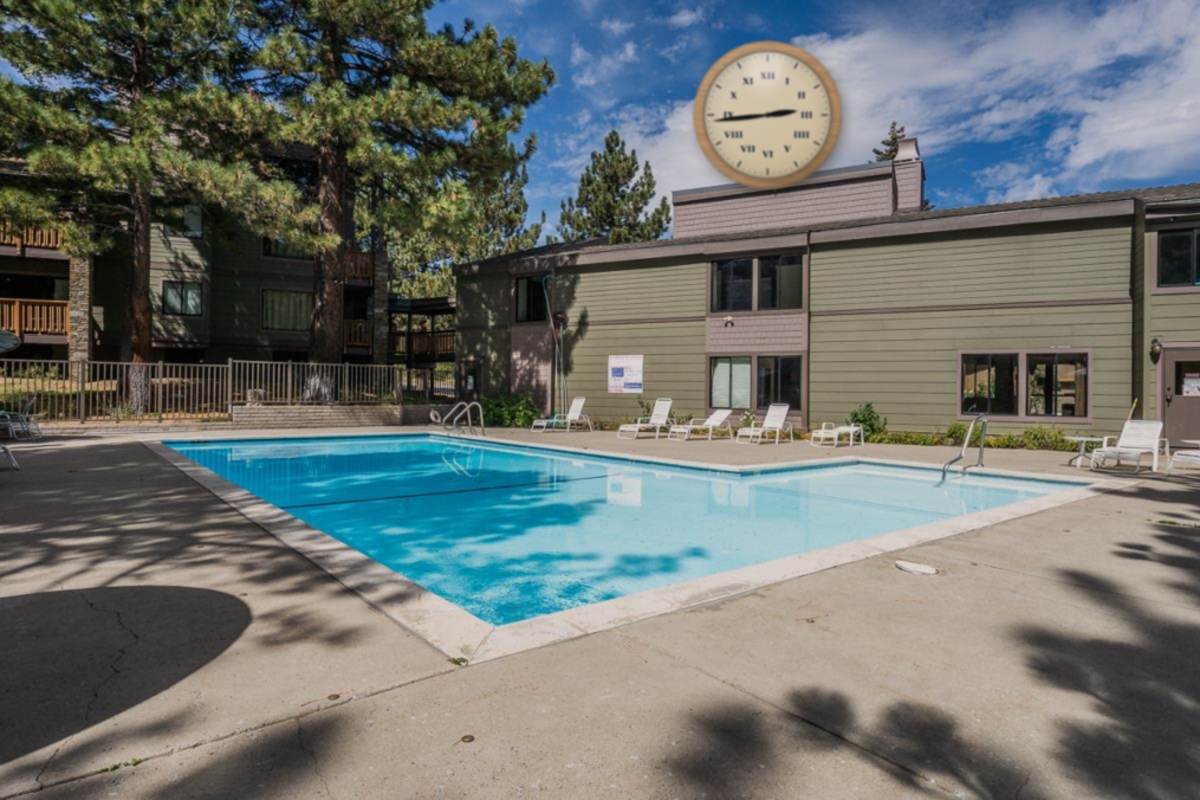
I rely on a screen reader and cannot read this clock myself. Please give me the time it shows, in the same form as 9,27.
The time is 2,44
